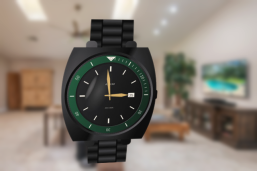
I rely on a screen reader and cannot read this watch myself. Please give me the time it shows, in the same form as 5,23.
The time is 2,59
